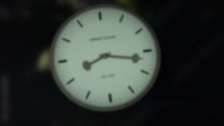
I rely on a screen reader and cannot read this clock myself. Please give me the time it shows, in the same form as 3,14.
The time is 8,17
